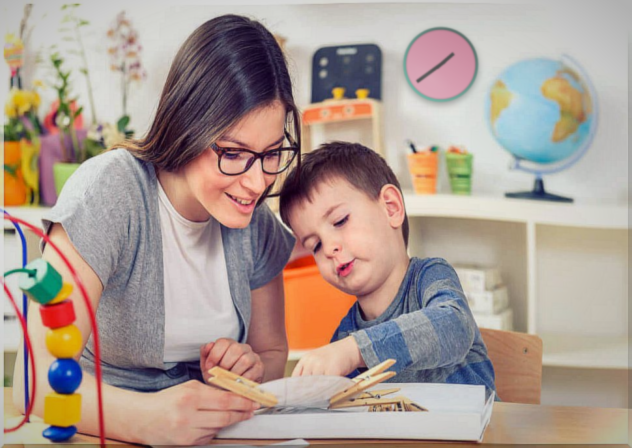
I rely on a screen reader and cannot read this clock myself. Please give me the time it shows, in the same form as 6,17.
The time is 1,39
